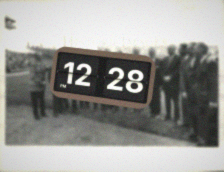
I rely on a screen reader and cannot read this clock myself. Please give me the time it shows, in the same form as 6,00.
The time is 12,28
